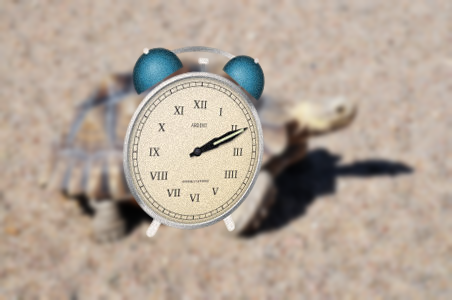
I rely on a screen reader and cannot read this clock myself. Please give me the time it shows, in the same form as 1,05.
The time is 2,11
